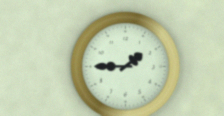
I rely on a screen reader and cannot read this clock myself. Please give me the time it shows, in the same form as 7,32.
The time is 1,45
